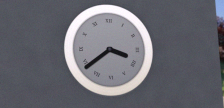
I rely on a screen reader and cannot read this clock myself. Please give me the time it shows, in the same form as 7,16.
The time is 3,39
